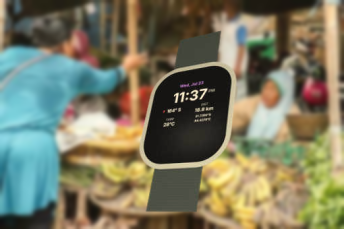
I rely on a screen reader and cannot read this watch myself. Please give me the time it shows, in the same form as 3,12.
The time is 11,37
